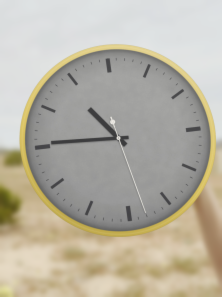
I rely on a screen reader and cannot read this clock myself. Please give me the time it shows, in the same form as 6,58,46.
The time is 10,45,28
